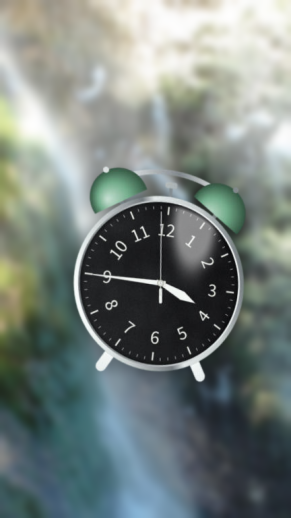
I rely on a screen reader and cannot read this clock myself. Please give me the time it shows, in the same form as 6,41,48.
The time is 3,44,59
